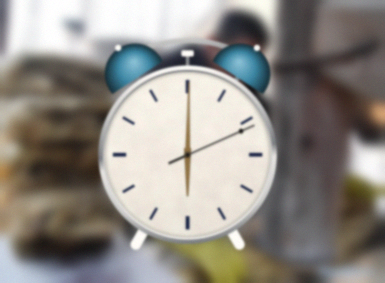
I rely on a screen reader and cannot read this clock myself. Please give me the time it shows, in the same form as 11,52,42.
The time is 6,00,11
